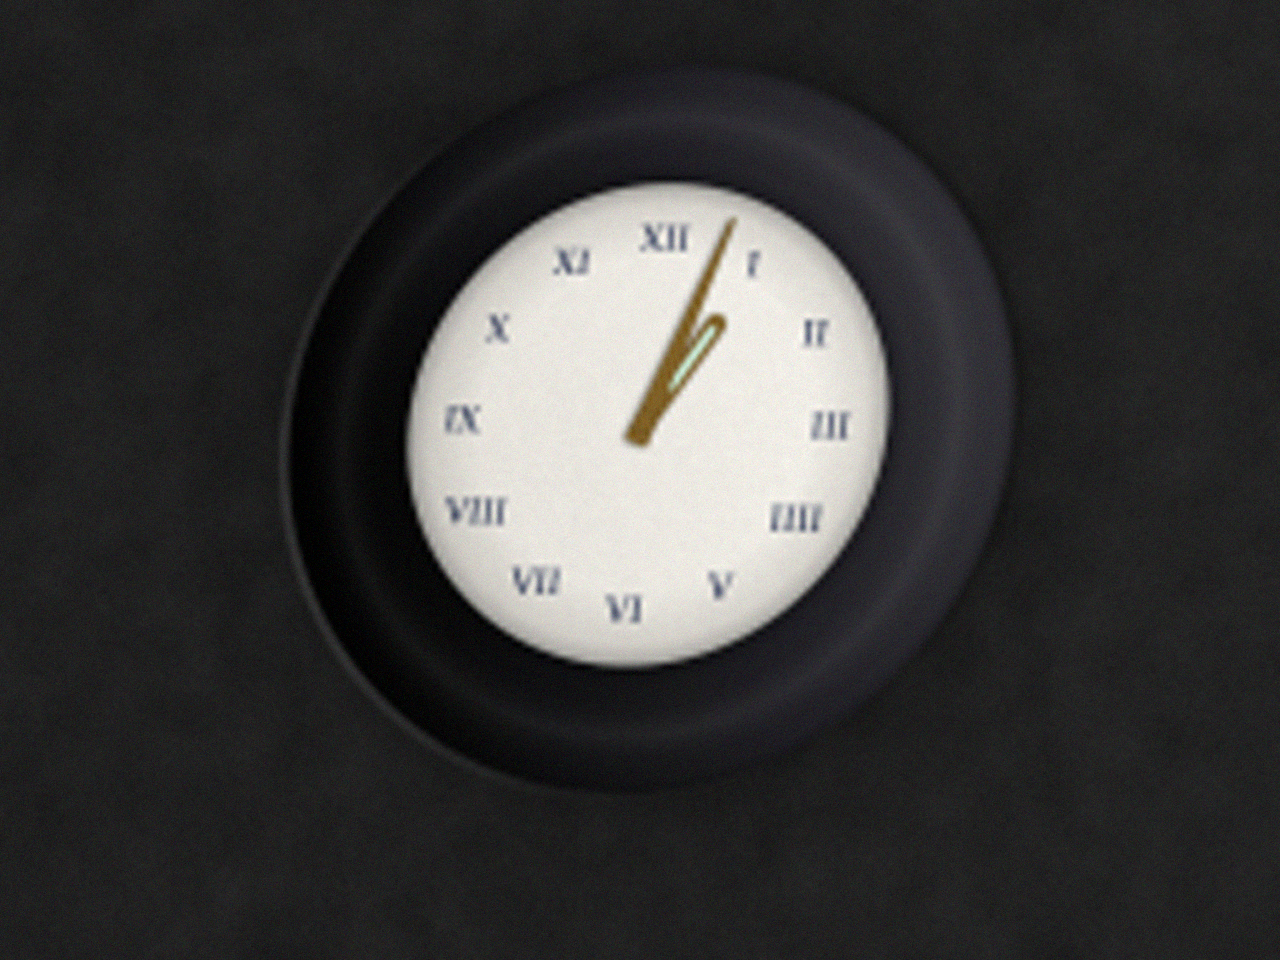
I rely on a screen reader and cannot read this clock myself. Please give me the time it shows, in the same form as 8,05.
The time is 1,03
